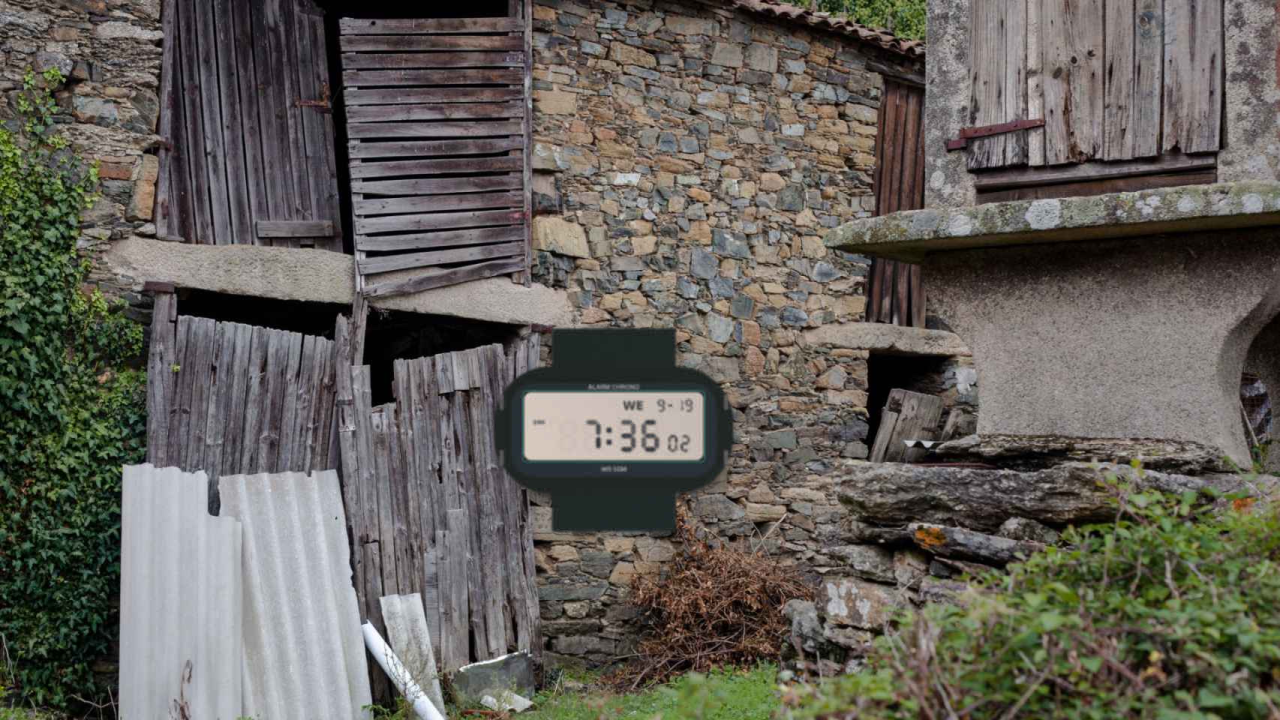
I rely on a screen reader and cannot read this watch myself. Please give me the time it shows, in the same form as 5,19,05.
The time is 7,36,02
